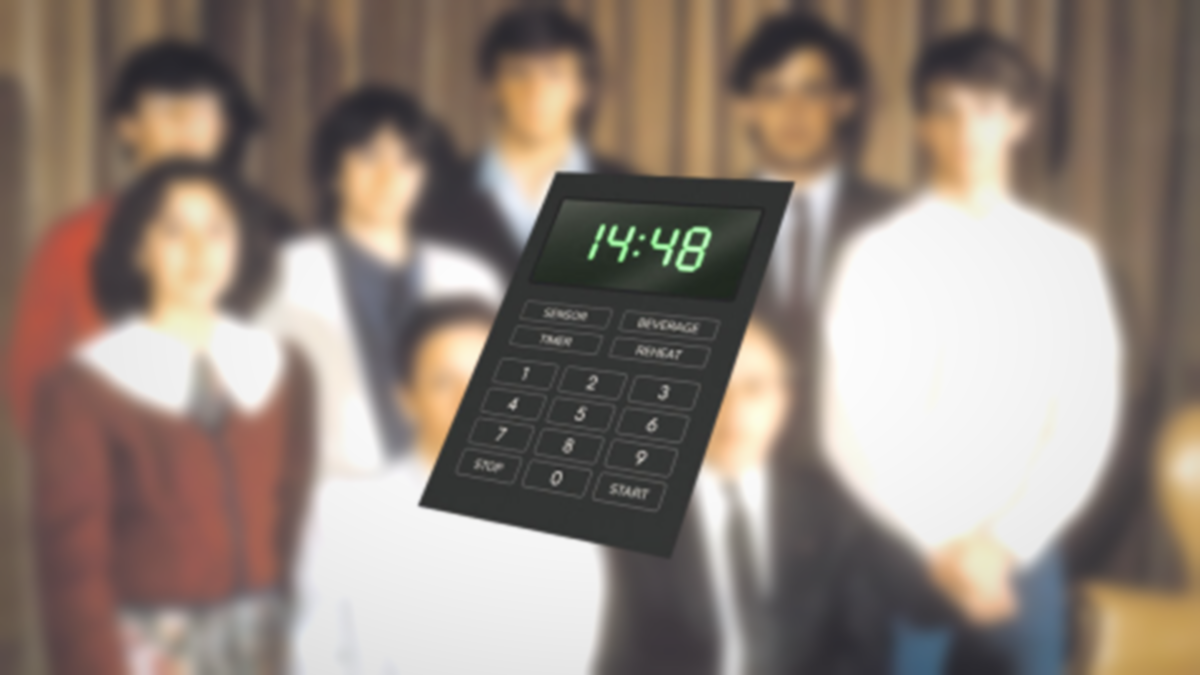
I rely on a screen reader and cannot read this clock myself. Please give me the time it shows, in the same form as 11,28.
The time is 14,48
